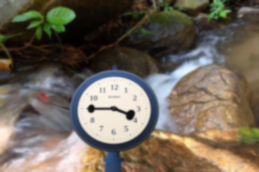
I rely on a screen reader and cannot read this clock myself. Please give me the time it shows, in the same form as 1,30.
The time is 3,45
